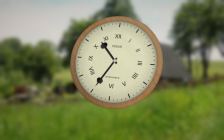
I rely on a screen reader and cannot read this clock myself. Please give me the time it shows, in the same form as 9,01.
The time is 10,35
